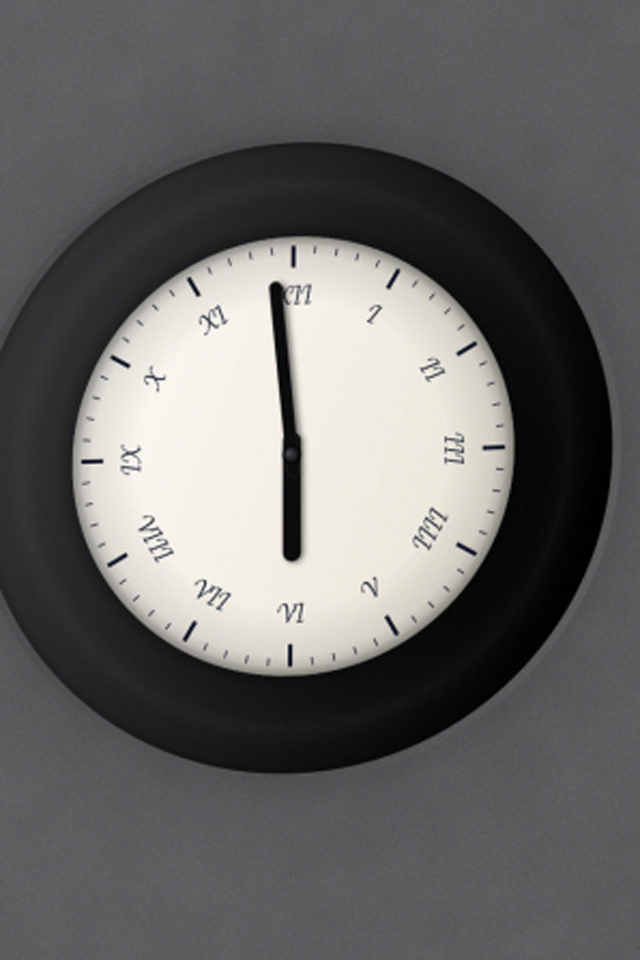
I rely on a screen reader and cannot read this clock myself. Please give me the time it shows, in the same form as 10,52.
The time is 5,59
